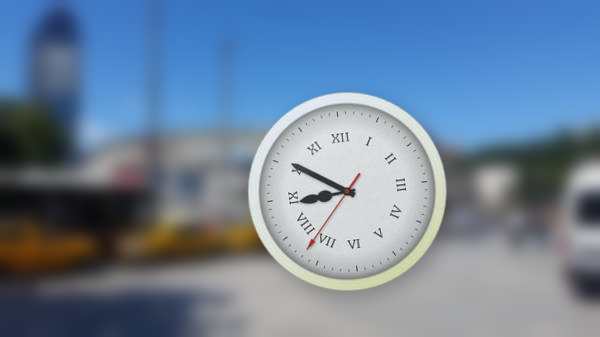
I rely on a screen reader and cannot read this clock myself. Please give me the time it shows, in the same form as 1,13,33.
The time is 8,50,37
